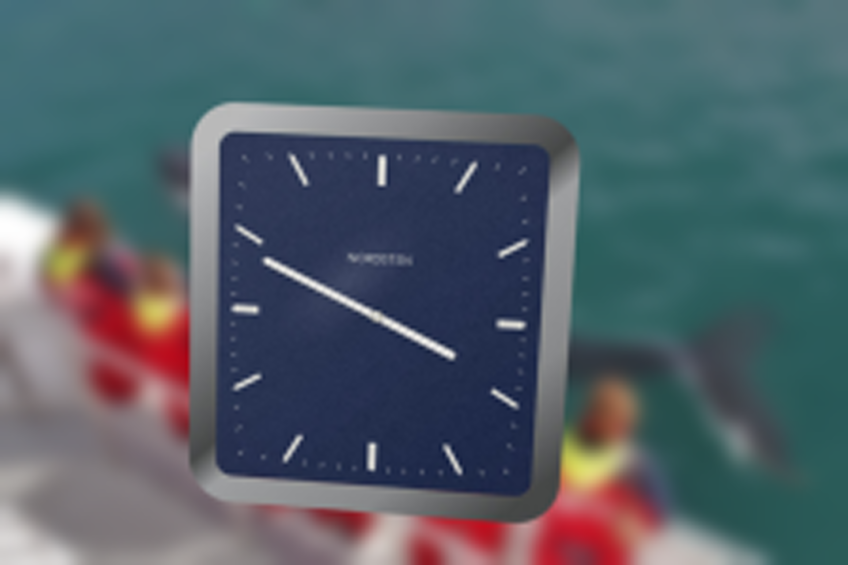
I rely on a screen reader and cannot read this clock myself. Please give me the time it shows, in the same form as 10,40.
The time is 3,49
